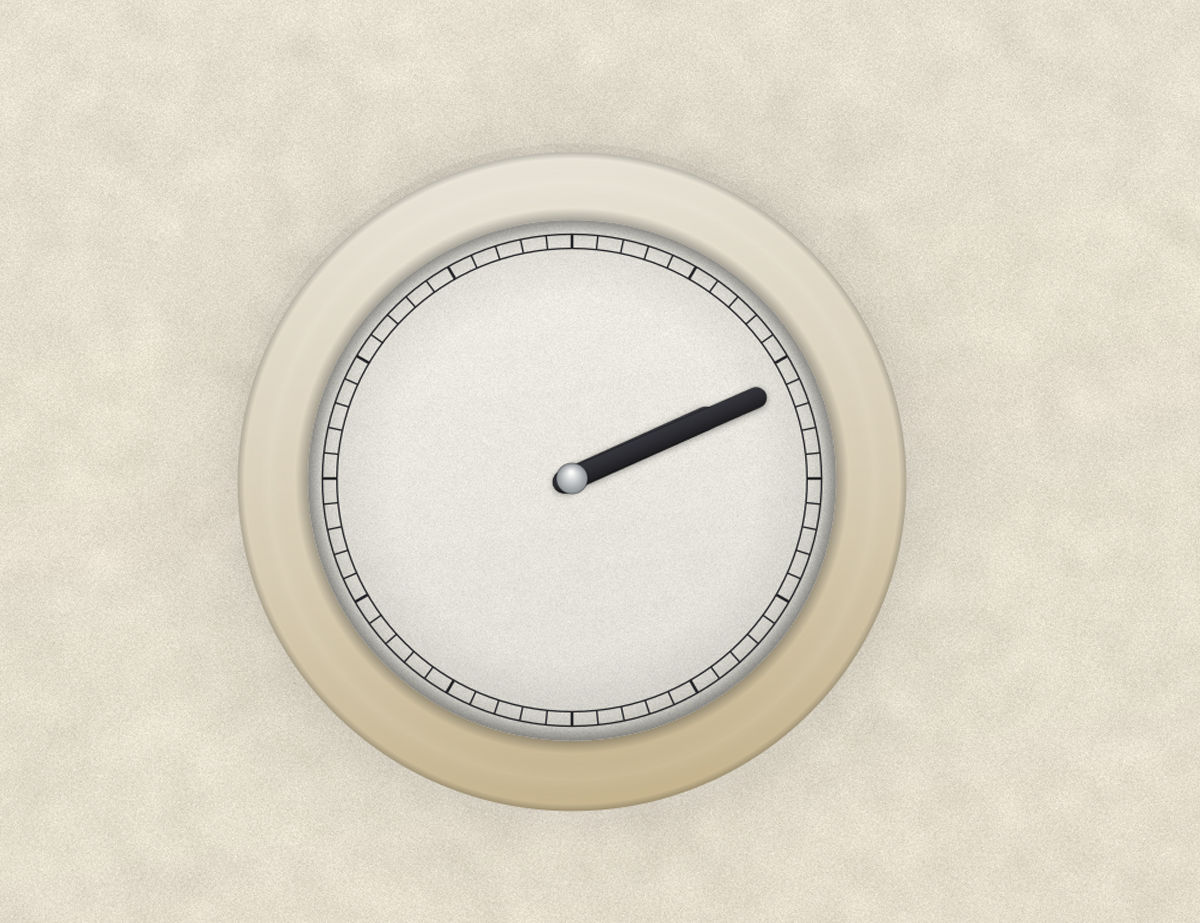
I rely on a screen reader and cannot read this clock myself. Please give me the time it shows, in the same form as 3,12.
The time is 2,11
